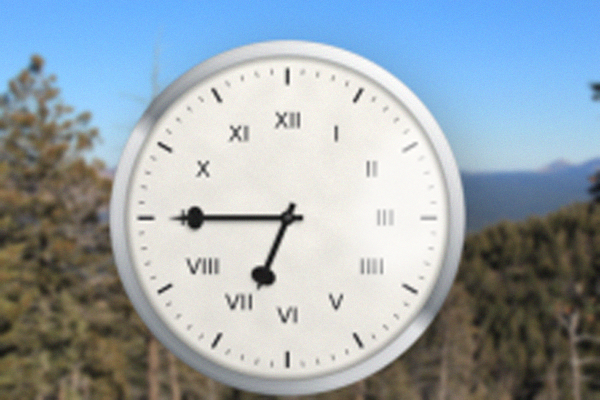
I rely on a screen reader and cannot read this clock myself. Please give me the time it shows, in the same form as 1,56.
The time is 6,45
